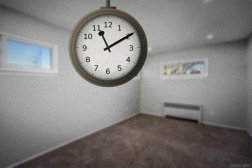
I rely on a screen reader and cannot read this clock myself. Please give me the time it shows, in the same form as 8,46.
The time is 11,10
